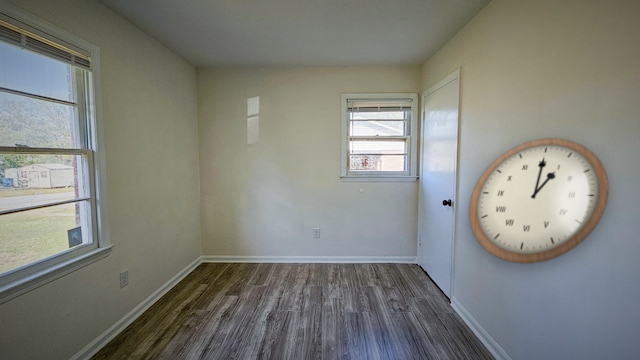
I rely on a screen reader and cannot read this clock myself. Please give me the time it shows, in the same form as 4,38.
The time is 1,00
